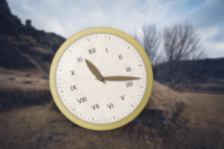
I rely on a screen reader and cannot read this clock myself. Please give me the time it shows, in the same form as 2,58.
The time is 11,18
